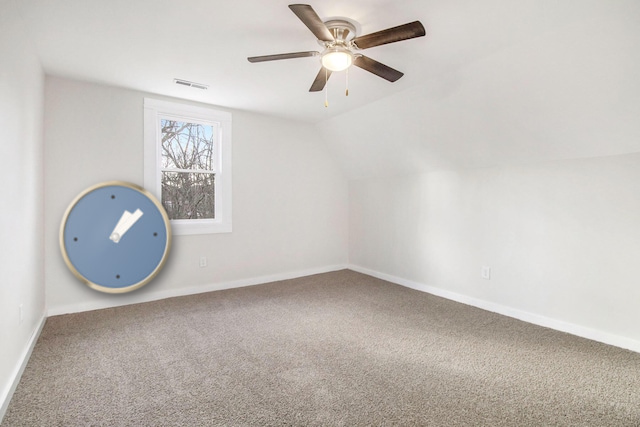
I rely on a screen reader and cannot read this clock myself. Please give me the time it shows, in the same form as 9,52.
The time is 1,08
